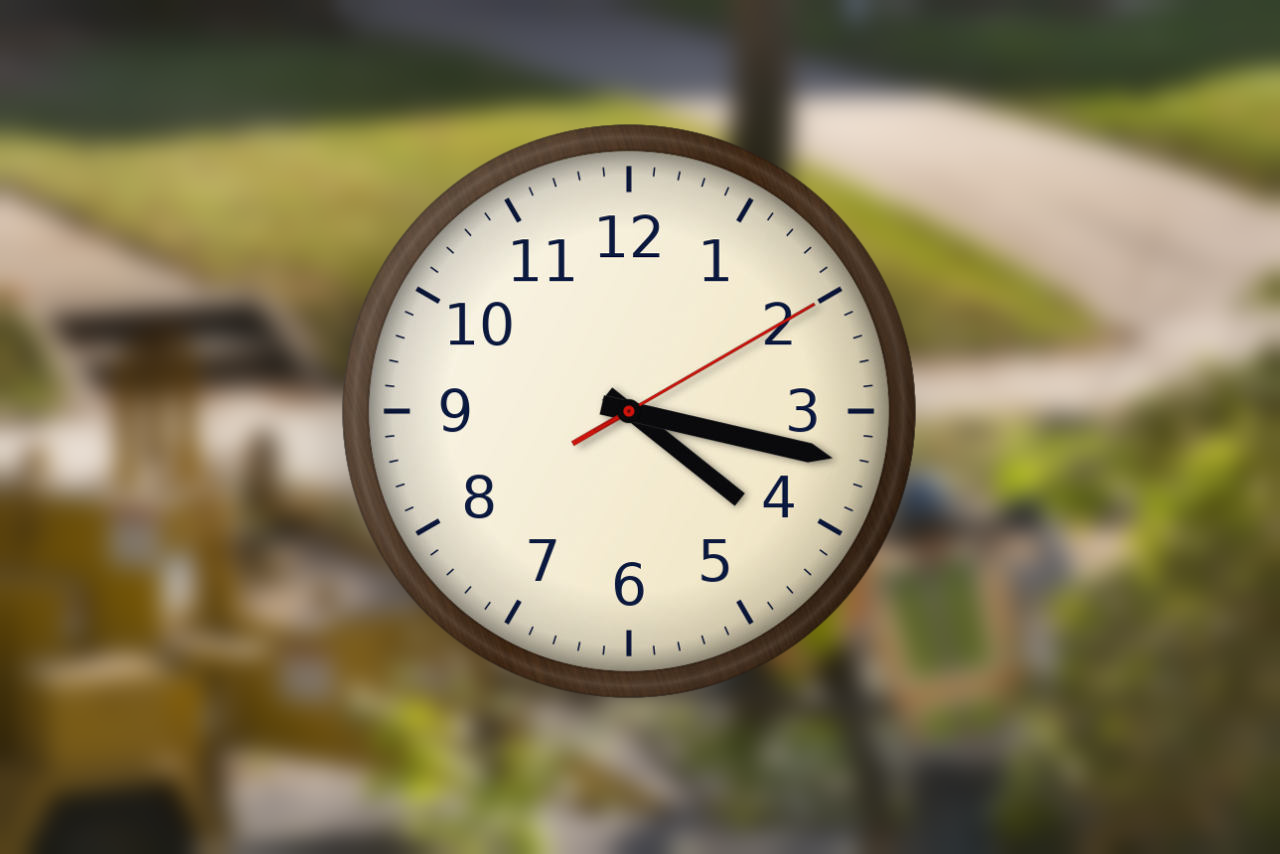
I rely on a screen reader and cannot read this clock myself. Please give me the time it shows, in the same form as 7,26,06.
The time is 4,17,10
